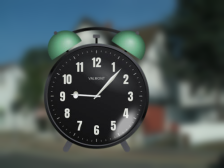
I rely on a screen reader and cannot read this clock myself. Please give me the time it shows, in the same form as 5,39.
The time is 9,07
